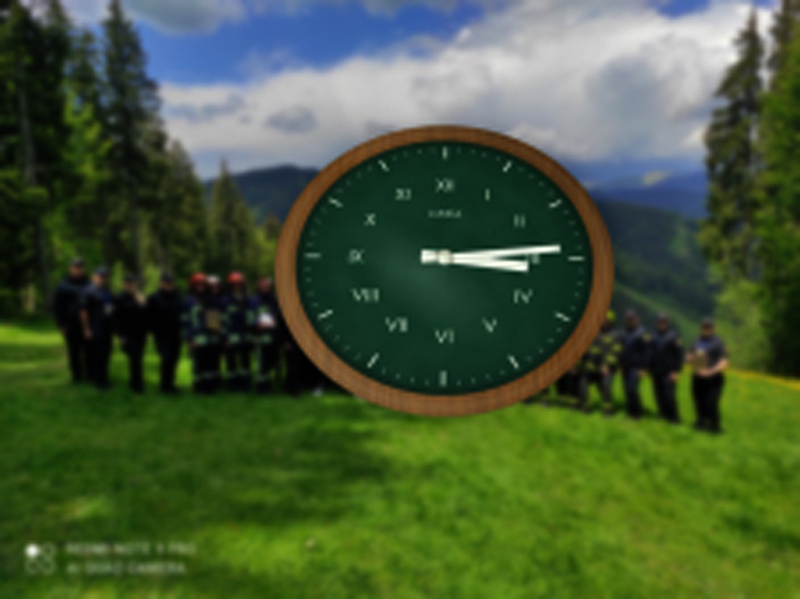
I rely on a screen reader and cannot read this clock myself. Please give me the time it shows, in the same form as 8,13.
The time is 3,14
